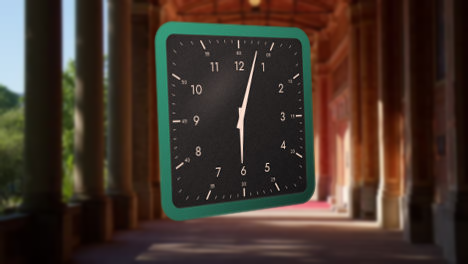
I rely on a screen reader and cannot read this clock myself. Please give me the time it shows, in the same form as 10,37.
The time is 6,03
